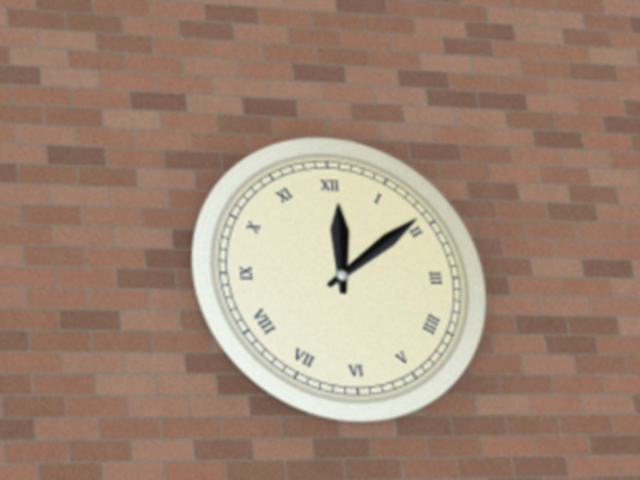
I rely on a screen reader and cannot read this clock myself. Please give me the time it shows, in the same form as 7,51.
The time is 12,09
